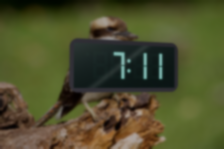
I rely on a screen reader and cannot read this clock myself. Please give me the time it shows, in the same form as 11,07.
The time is 7,11
